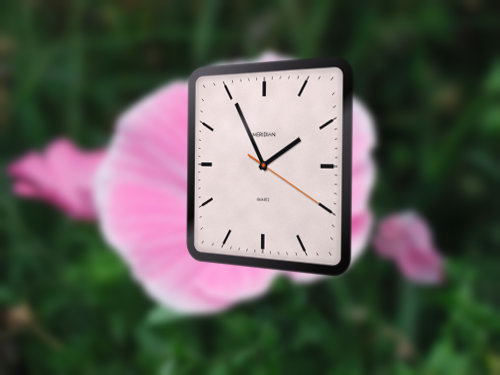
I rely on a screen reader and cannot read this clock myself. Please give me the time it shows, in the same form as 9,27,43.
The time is 1,55,20
